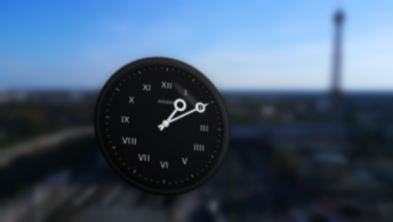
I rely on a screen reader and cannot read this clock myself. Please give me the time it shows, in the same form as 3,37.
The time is 1,10
